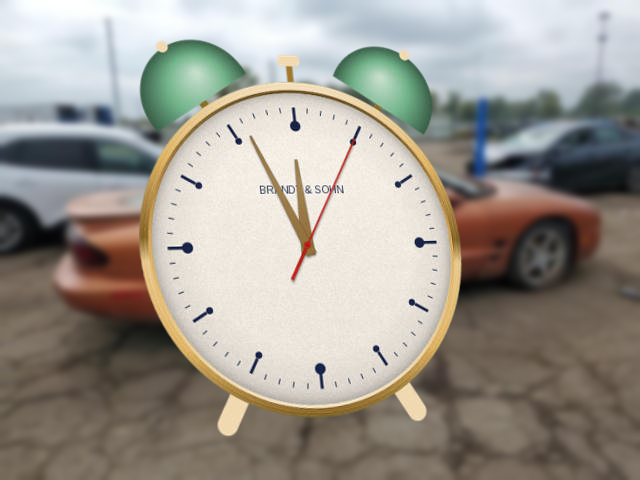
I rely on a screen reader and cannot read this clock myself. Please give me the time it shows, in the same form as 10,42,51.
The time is 11,56,05
